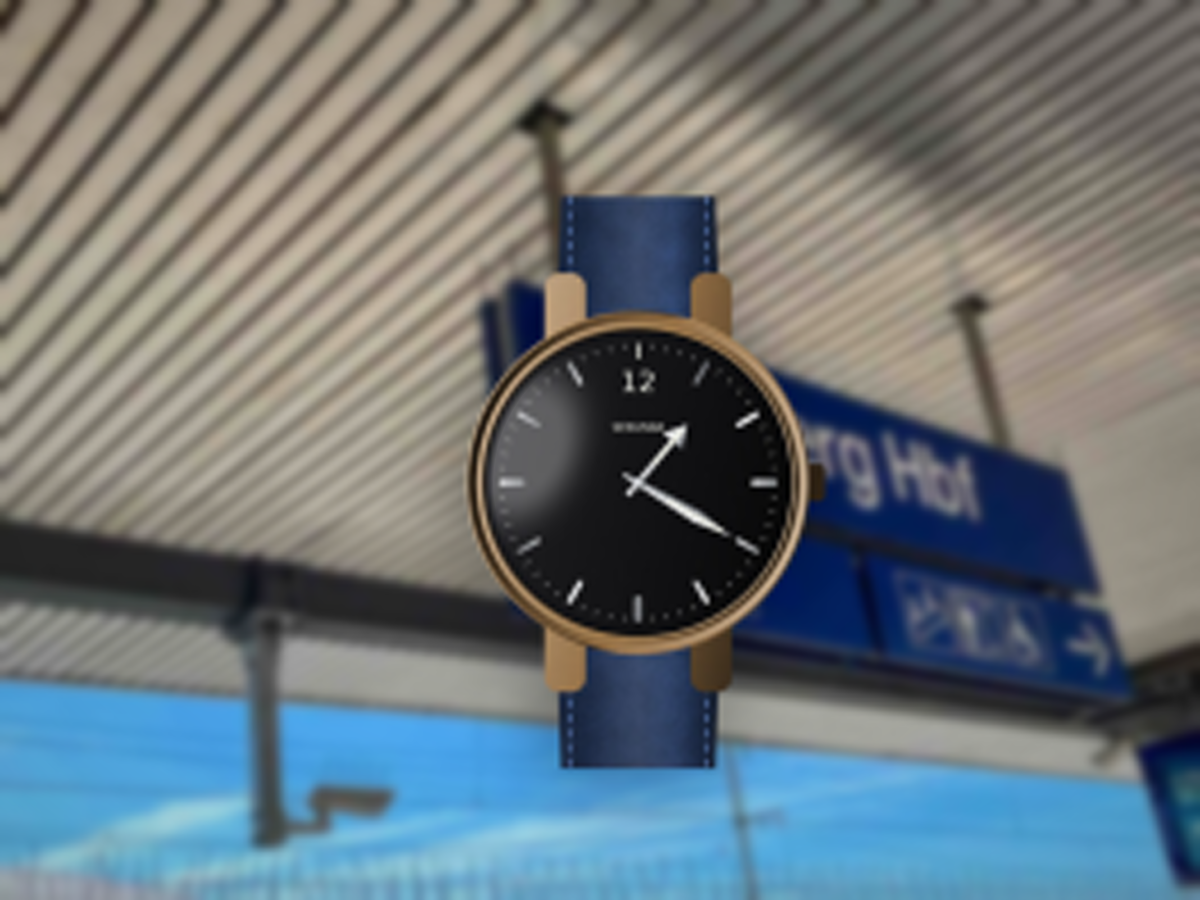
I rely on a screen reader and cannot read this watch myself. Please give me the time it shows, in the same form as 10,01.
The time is 1,20
